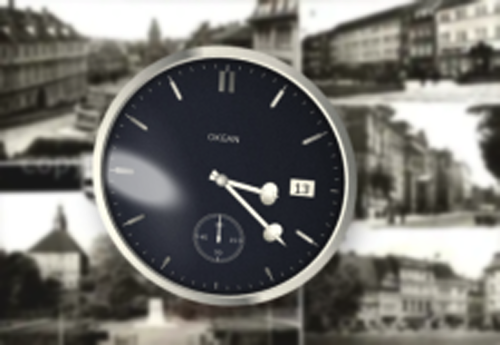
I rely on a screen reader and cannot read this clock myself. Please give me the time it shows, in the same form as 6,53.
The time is 3,22
